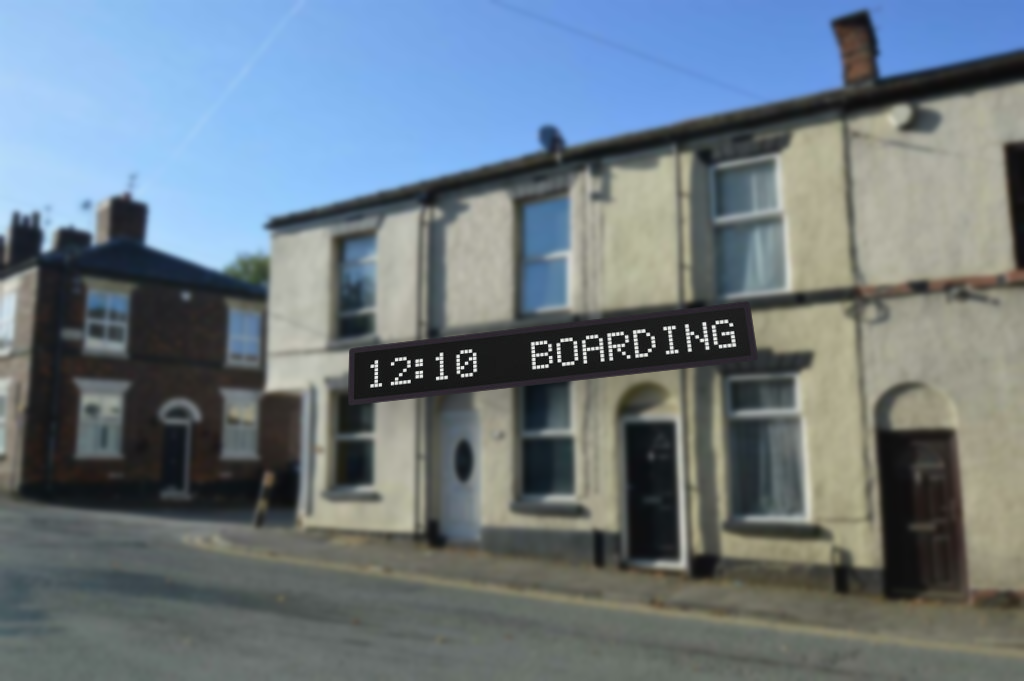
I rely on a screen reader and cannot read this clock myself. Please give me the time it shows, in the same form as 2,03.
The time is 12,10
